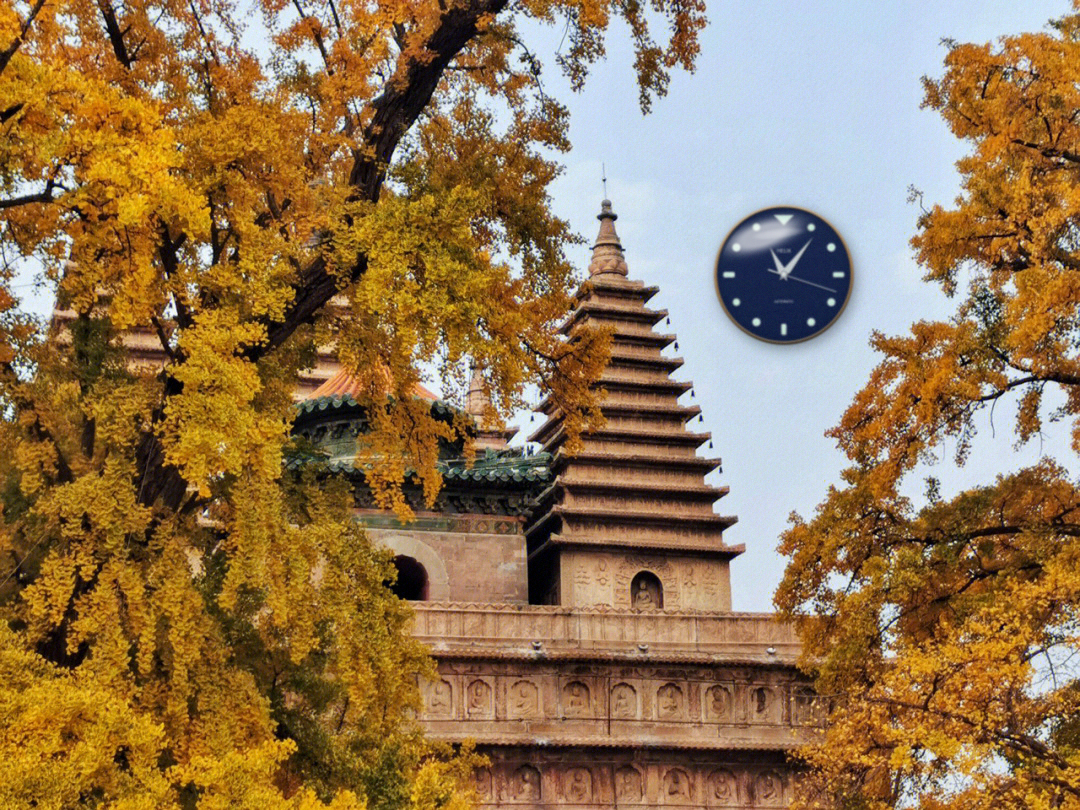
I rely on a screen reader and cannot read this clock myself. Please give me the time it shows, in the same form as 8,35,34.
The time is 11,06,18
